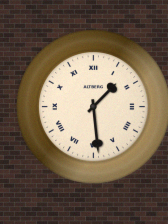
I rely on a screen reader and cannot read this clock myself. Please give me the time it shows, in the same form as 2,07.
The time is 1,29
